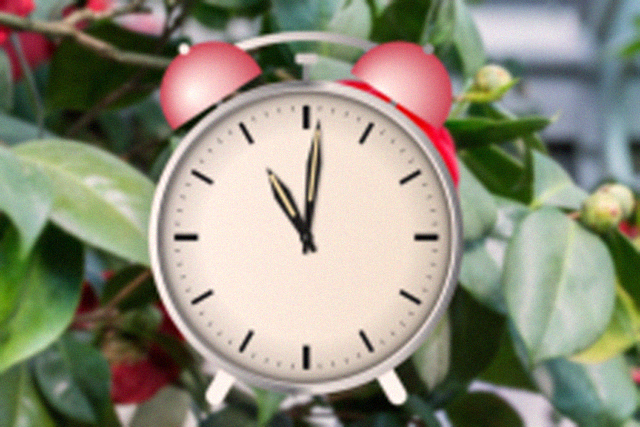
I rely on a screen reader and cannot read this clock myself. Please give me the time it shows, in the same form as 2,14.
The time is 11,01
